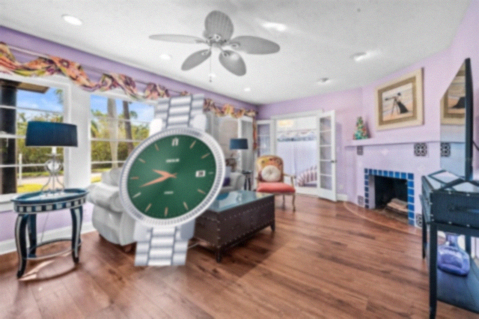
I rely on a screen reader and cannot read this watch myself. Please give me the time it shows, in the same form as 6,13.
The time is 9,42
